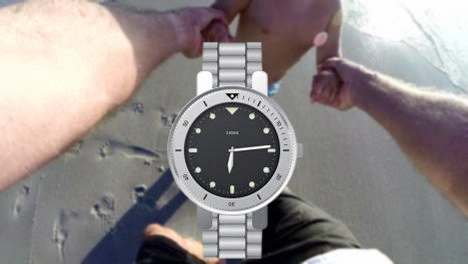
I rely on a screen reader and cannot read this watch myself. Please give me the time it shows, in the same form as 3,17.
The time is 6,14
